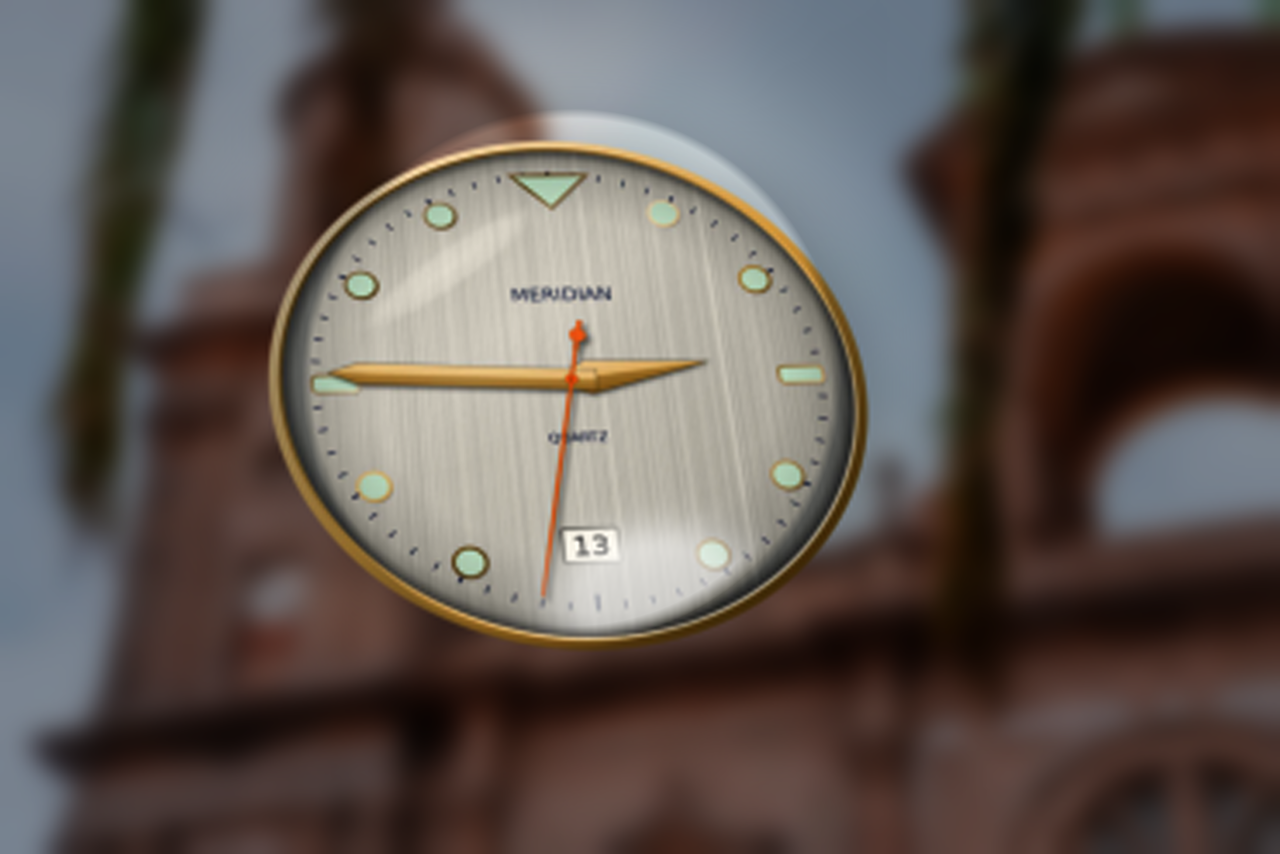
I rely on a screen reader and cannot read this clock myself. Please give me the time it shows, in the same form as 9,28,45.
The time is 2,45,32
